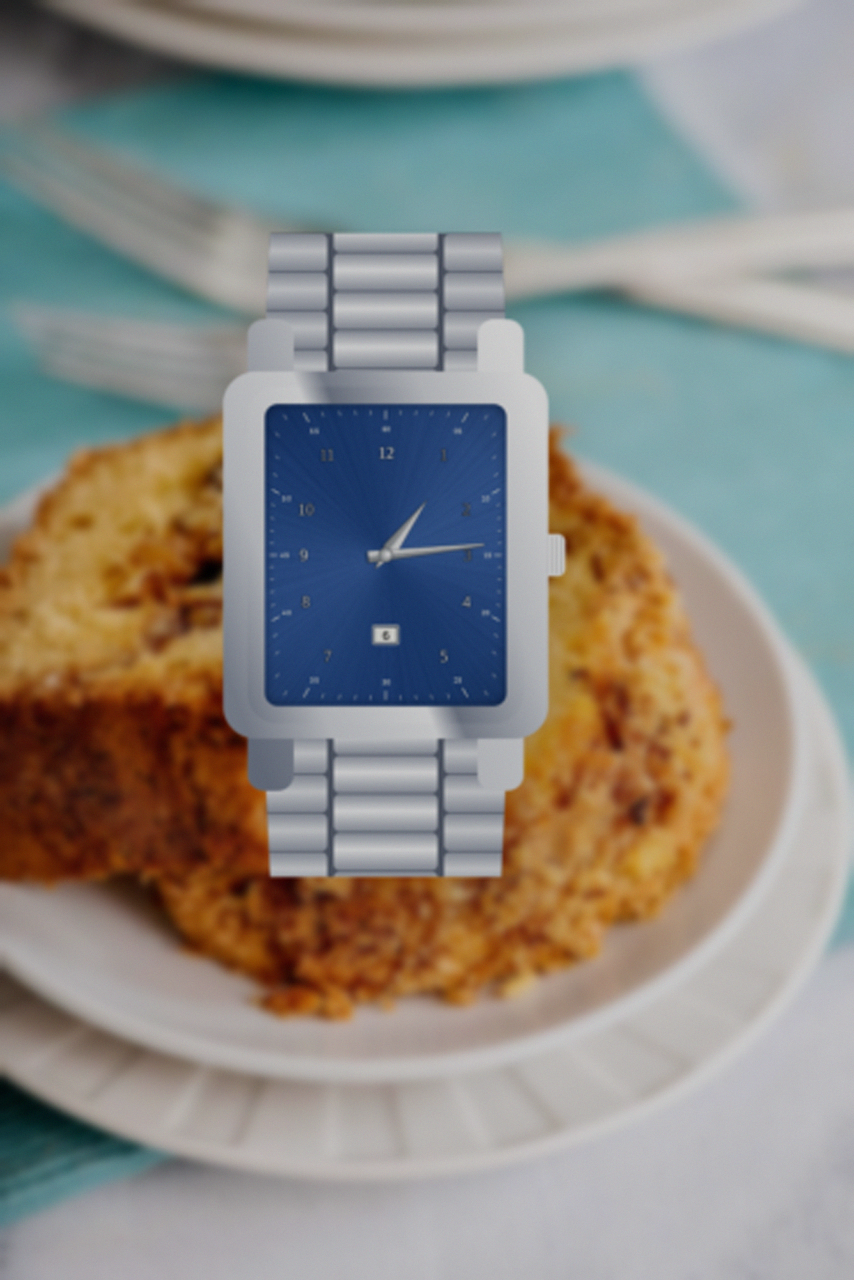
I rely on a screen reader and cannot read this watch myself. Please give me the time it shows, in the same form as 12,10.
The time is 1,14
